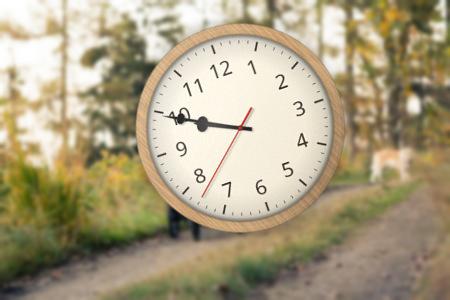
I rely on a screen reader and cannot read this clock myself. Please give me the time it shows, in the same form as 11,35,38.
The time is 9,49,38
